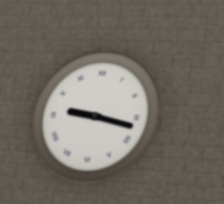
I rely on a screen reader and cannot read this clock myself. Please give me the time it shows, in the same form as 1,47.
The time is 9,17
